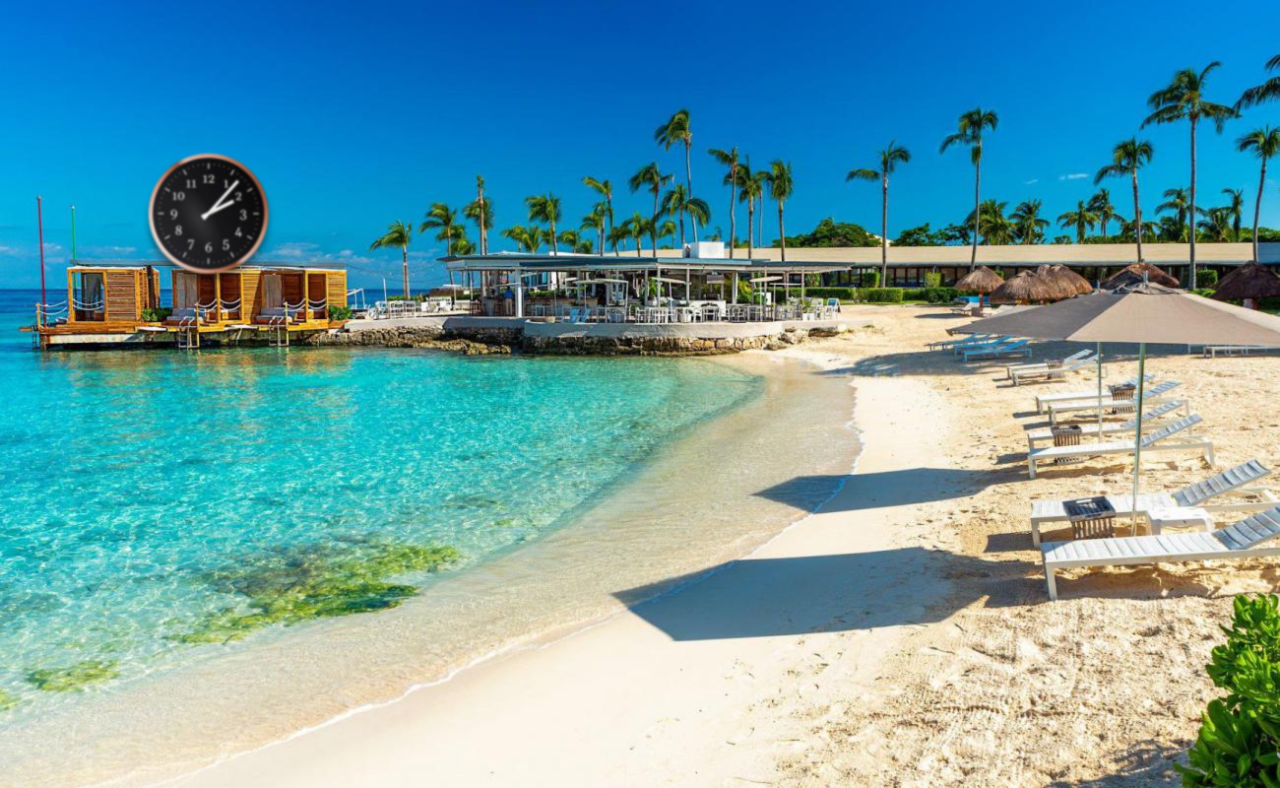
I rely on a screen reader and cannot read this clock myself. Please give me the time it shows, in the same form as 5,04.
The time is 2,07
